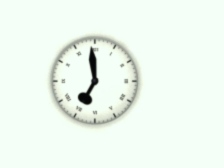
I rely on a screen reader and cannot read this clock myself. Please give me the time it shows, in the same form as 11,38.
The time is 6,59
